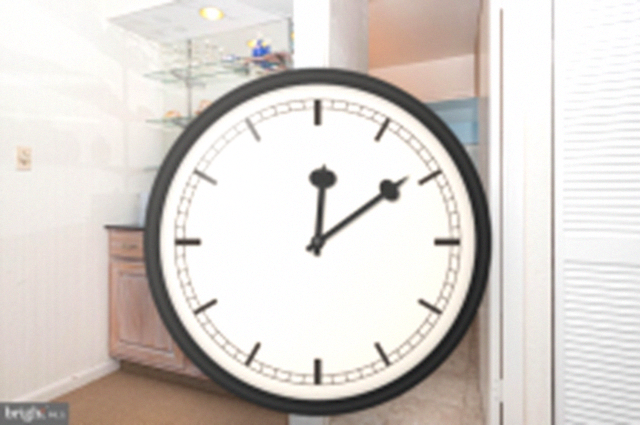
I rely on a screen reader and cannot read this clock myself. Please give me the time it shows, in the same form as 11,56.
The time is 12,09
